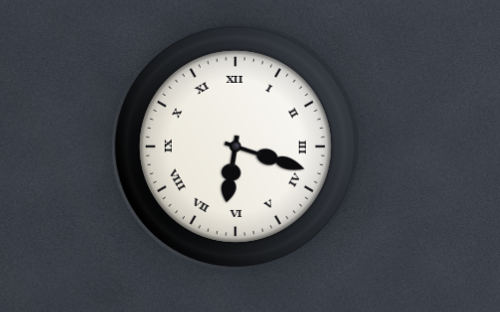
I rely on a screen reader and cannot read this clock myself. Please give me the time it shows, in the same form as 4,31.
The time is 6,18
